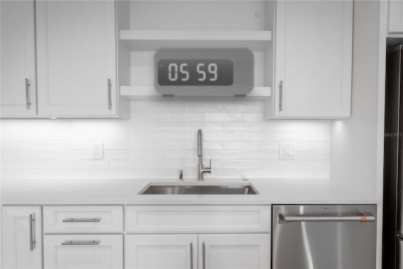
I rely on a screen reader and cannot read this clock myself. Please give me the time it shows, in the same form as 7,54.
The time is 5,59
